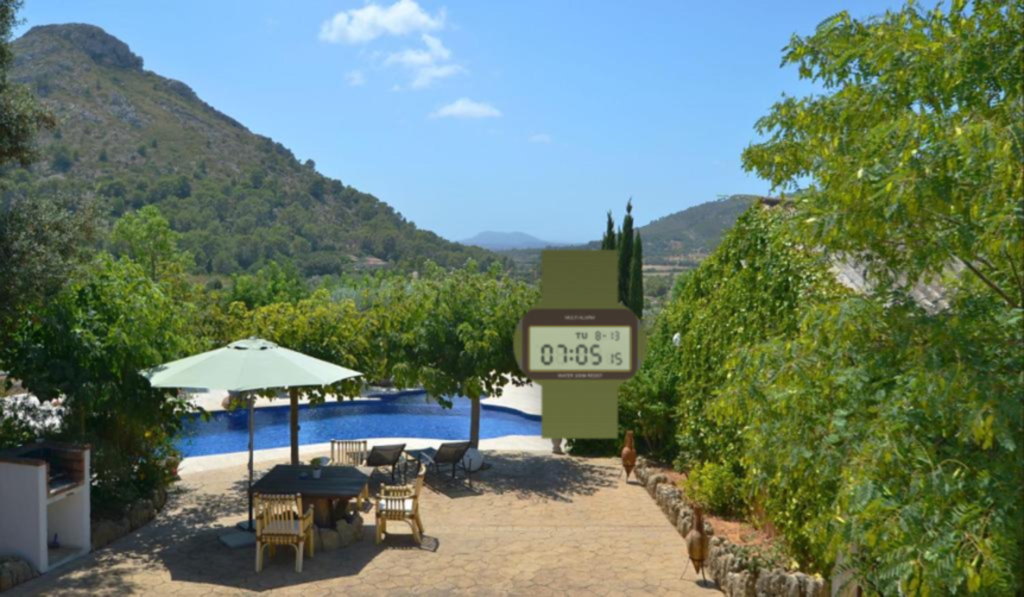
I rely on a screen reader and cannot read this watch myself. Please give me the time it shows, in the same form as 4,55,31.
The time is 7,05,15
